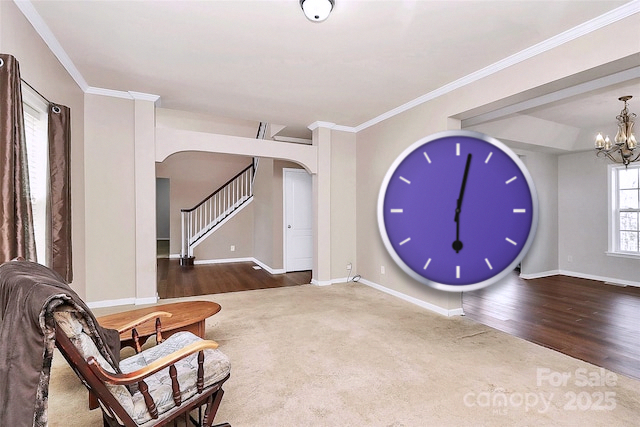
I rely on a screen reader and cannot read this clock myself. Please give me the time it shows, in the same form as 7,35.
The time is 6,02
